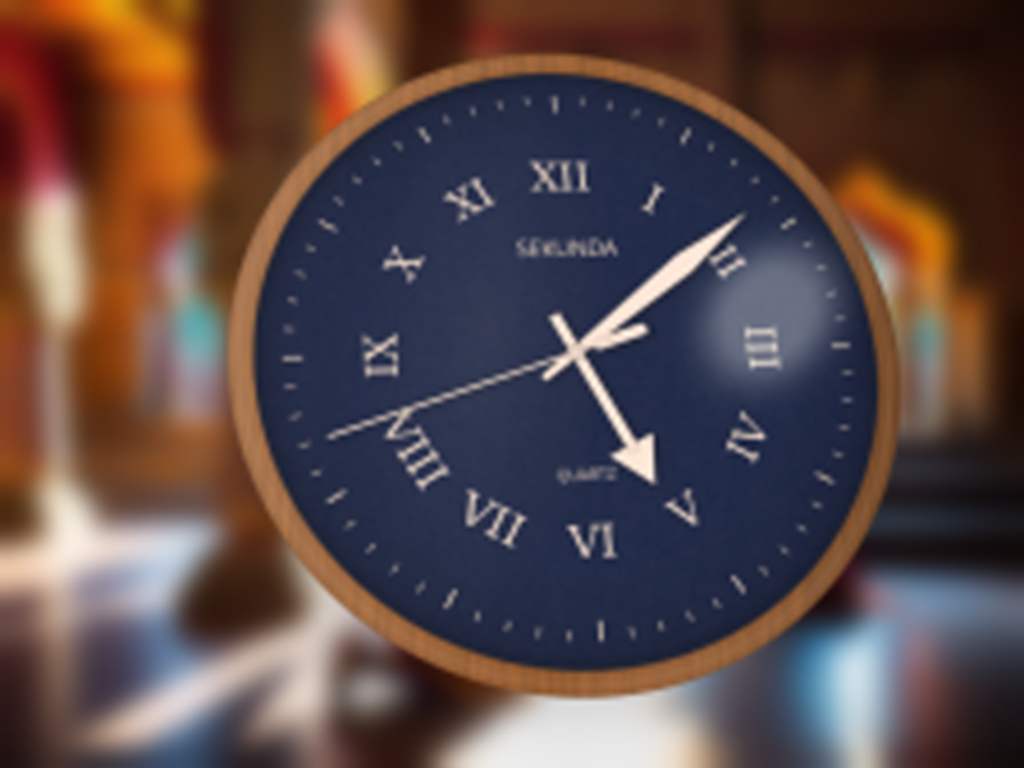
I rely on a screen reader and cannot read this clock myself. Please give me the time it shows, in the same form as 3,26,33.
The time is 5,08,42
